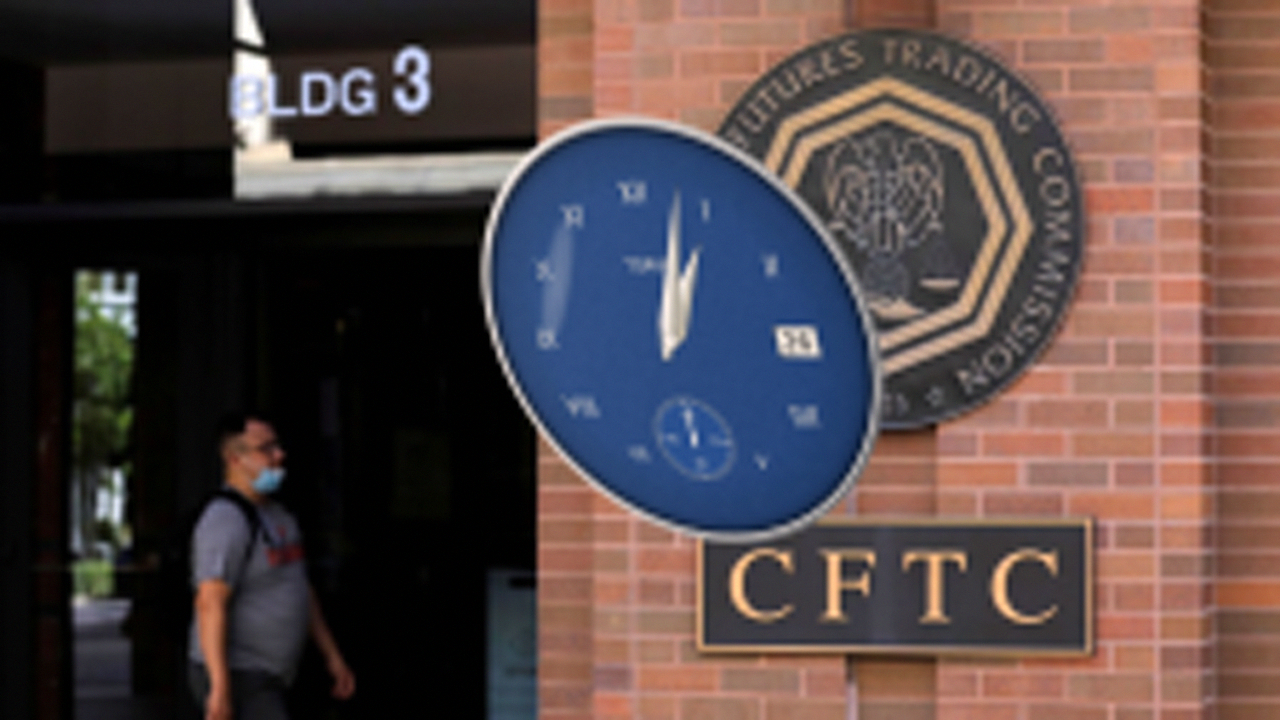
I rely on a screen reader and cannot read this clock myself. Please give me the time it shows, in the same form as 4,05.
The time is 1,03
